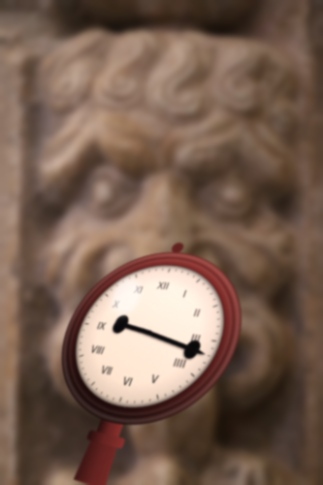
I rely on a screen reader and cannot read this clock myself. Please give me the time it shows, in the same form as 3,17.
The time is 9,17
